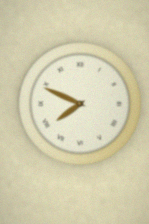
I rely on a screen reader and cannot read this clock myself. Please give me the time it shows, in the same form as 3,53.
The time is 7,49
